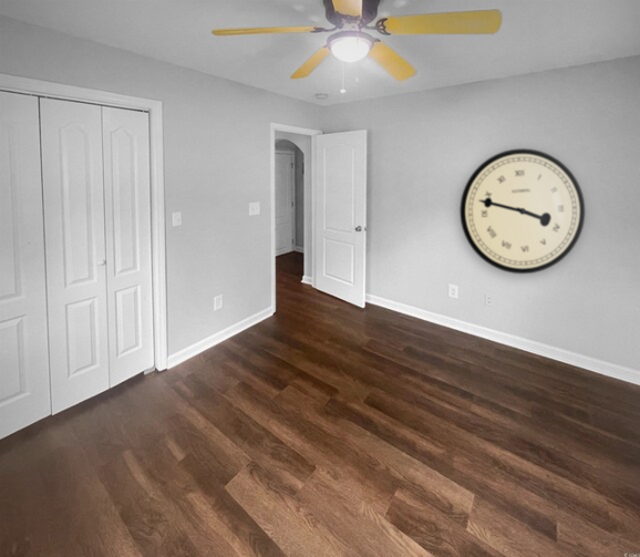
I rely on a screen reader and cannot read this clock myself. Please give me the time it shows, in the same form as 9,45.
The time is 3,48
